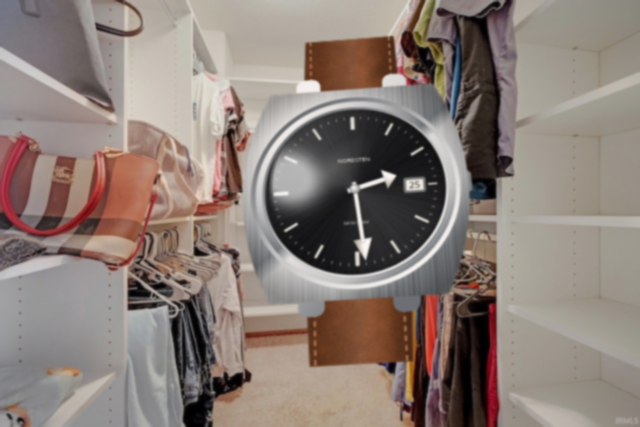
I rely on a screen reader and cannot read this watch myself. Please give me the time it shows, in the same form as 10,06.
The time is 2,29
